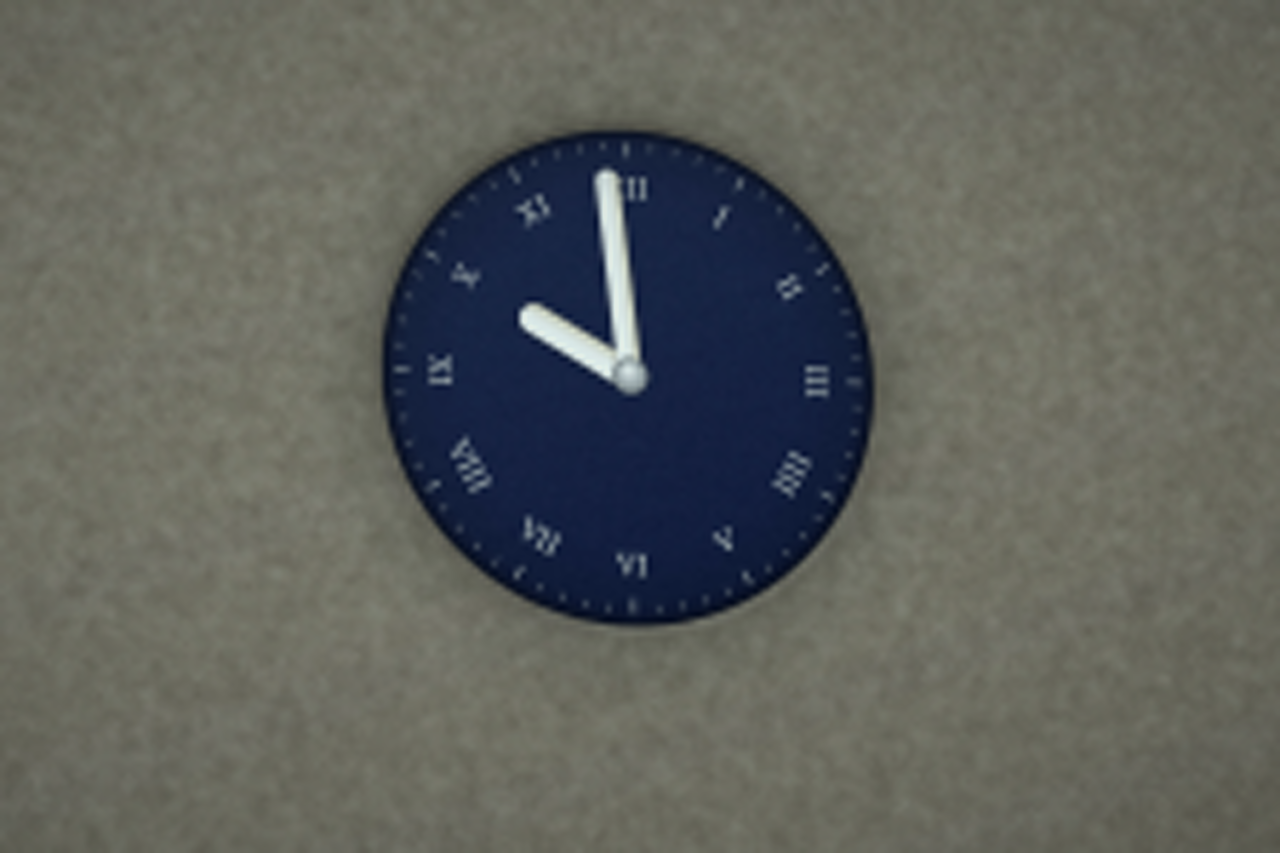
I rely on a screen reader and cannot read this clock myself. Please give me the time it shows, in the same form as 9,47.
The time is 9,59
